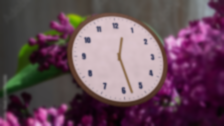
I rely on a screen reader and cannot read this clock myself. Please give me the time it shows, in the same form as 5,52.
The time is 12,28
